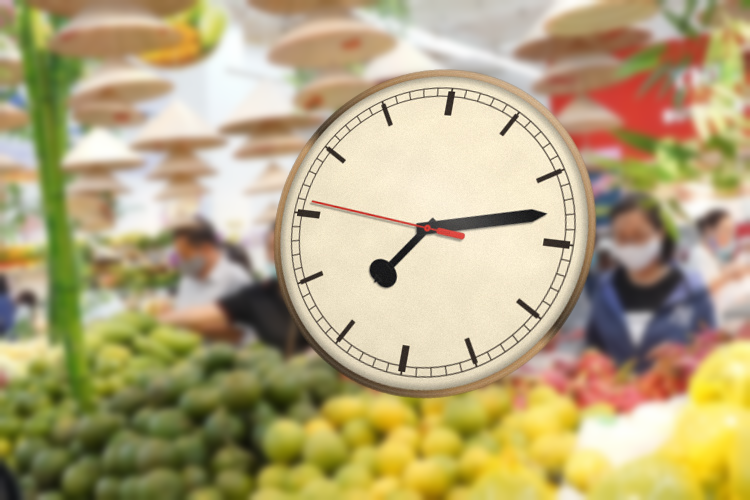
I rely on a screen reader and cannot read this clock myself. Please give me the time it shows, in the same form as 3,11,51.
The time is 7,12,46
